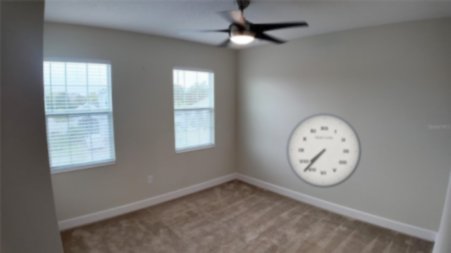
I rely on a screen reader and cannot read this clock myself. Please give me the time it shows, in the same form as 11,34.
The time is 7,37
